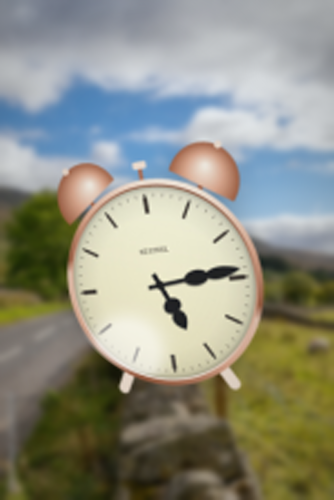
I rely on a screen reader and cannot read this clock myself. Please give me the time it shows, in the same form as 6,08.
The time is 5,14
